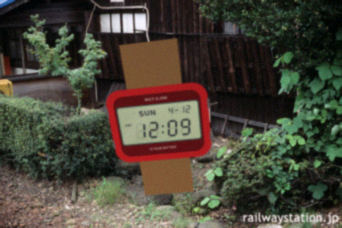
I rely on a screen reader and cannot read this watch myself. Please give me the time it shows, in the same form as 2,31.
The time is 12,09
